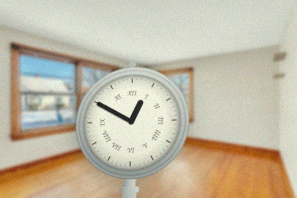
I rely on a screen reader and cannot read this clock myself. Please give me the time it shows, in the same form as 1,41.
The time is 12,50
